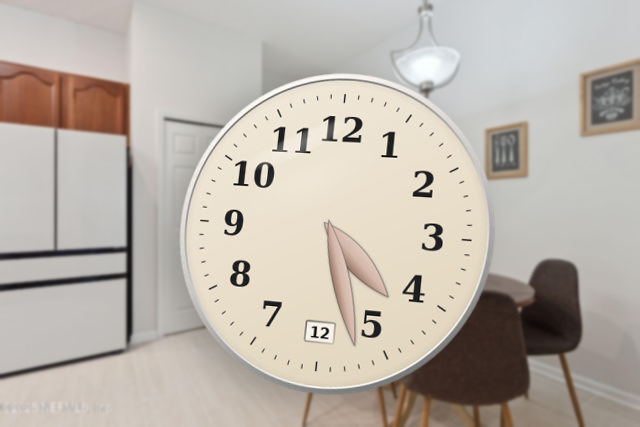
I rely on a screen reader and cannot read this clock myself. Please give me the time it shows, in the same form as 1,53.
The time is 4,27
